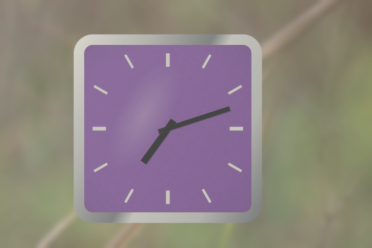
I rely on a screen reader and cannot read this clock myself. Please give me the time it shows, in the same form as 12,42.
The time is 7,12
